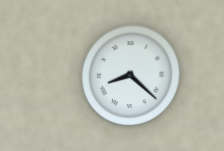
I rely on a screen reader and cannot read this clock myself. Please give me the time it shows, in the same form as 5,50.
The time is 8,22
